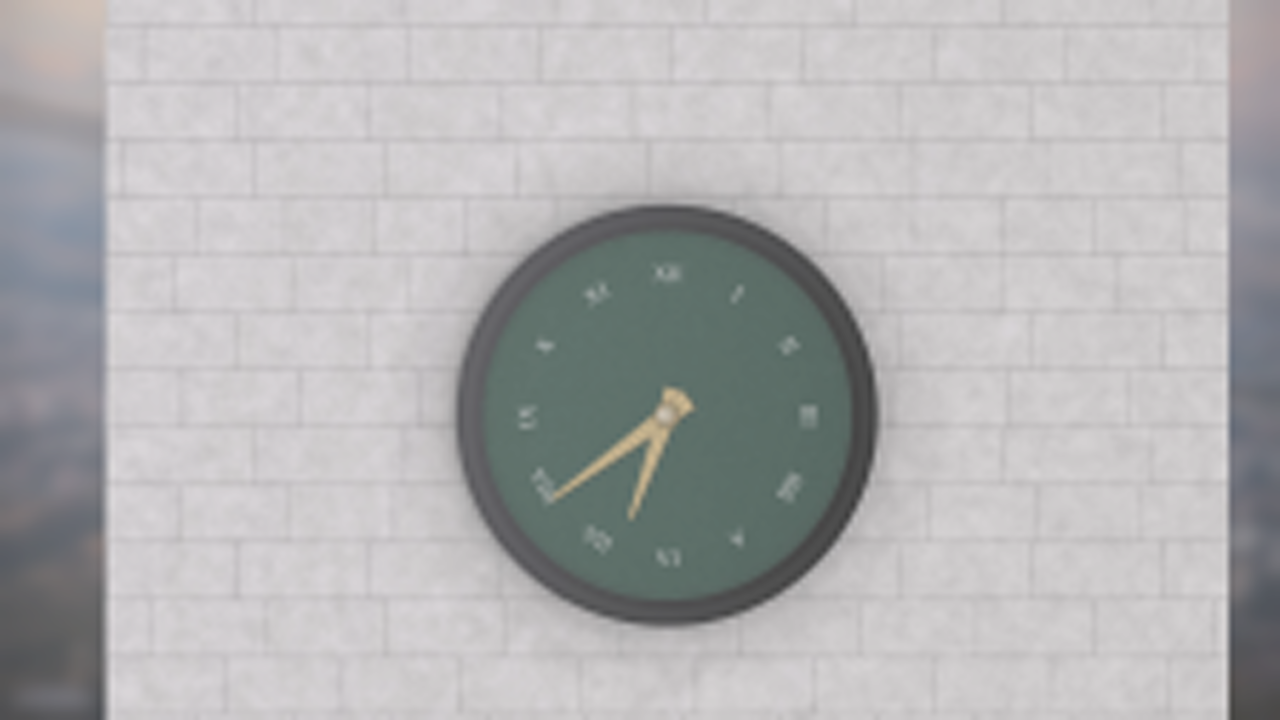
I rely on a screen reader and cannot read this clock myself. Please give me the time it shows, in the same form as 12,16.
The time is 6,39
